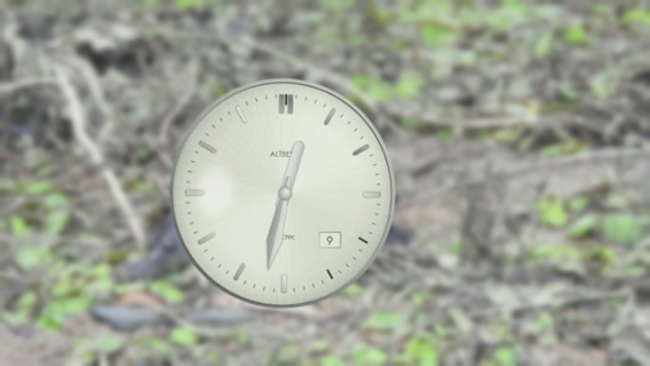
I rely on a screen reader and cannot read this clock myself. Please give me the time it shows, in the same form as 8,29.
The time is 12,32
